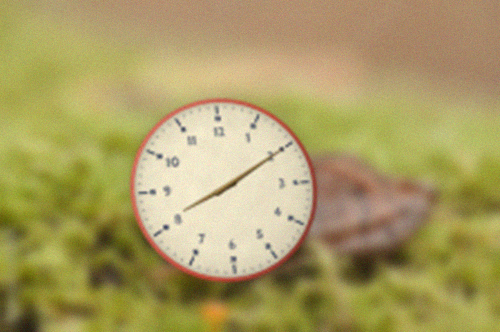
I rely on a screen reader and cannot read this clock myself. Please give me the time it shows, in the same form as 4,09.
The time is 8,10
